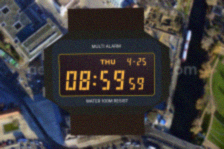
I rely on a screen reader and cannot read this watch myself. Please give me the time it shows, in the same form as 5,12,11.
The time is 8,59,59
